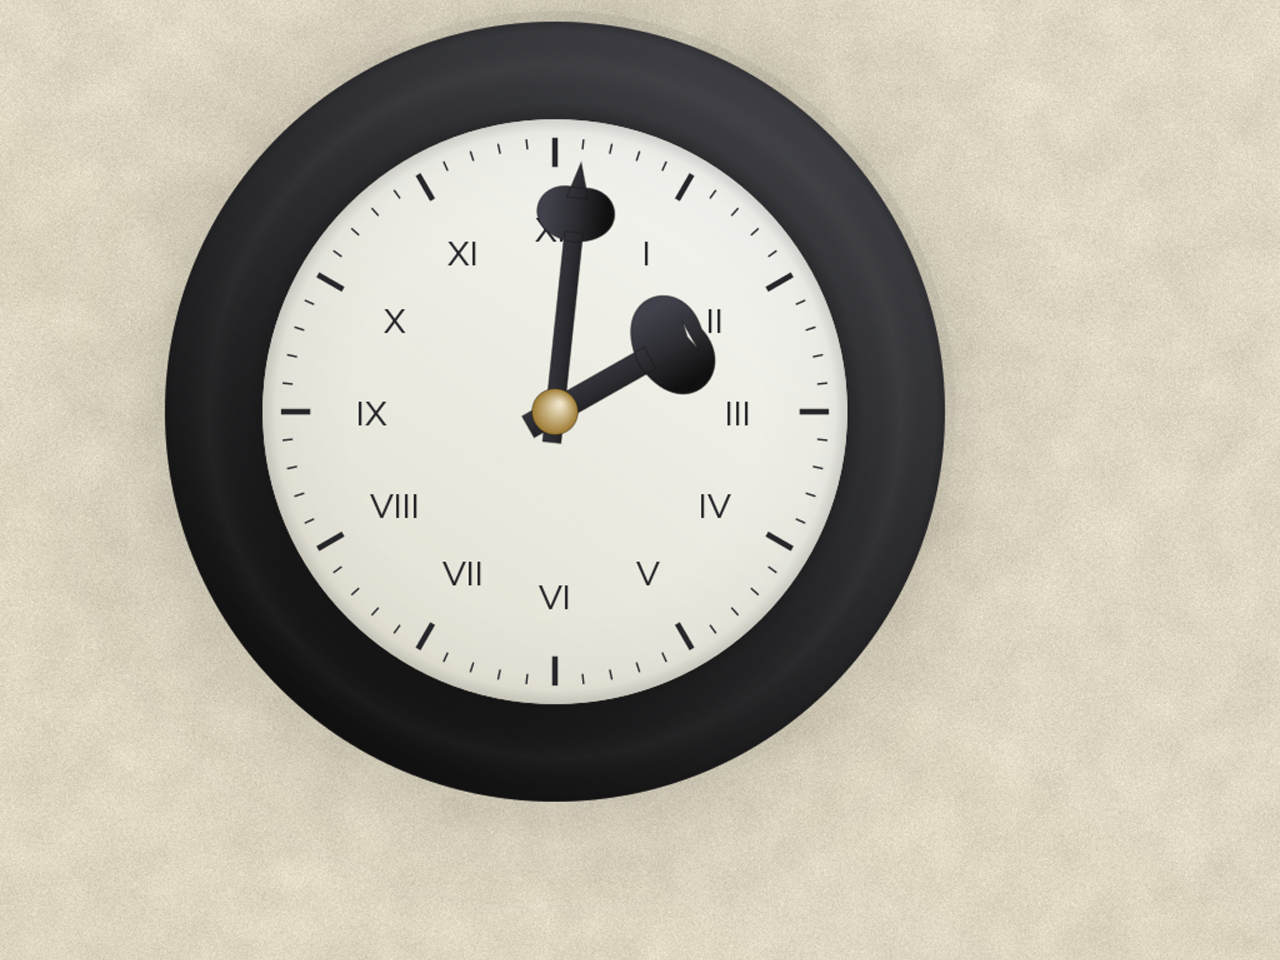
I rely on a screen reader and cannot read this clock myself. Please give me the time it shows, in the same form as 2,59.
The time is 2,01
